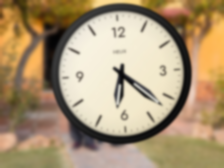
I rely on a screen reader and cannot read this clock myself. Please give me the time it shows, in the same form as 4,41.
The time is 6,22
